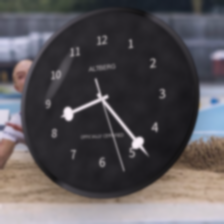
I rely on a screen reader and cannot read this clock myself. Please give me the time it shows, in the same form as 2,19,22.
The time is 8,23,27
